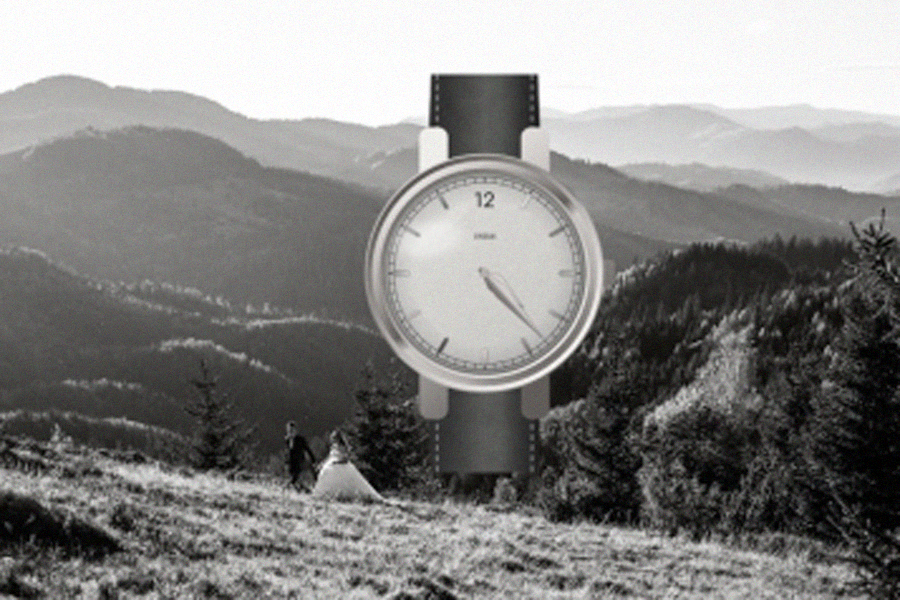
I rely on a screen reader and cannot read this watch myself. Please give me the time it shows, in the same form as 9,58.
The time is 4,23
